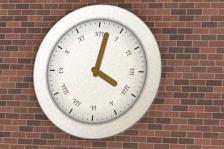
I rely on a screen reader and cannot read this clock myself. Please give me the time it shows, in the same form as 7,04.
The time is 4,02
